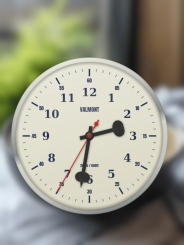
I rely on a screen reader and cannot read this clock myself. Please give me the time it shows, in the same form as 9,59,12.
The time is 2,31,35
